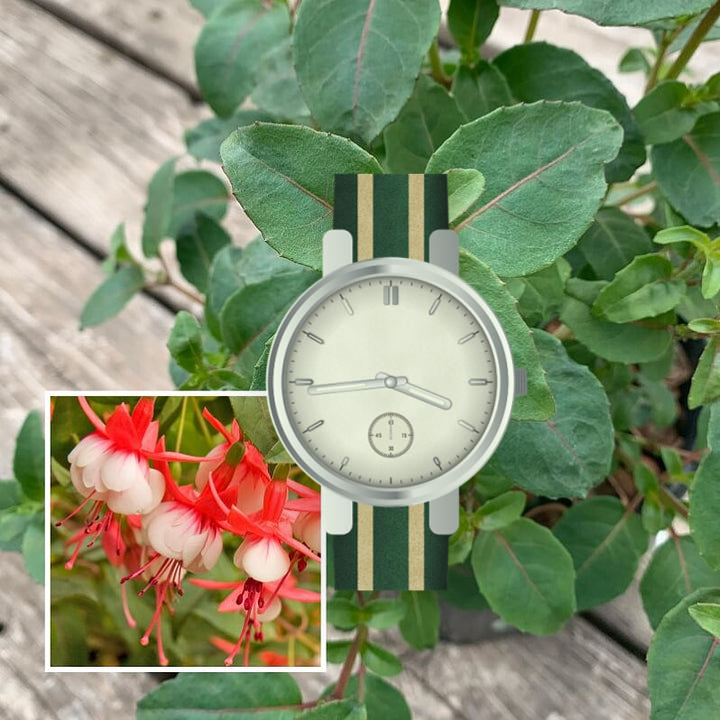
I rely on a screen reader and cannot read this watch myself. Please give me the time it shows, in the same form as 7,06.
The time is 3,44
